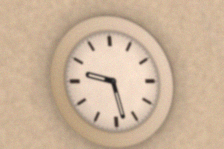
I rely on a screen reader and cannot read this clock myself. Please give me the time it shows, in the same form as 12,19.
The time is 9,28
